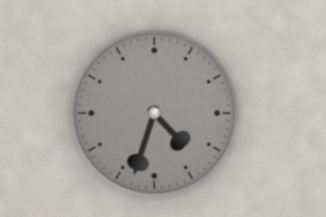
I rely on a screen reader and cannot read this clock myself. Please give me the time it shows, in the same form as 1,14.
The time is 4,33
